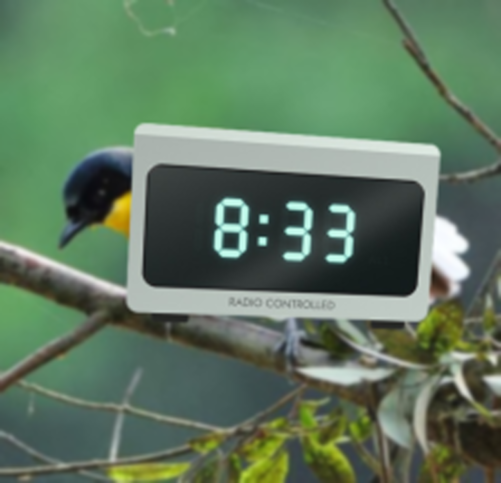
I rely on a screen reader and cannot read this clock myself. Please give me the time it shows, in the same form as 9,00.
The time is 8,33
